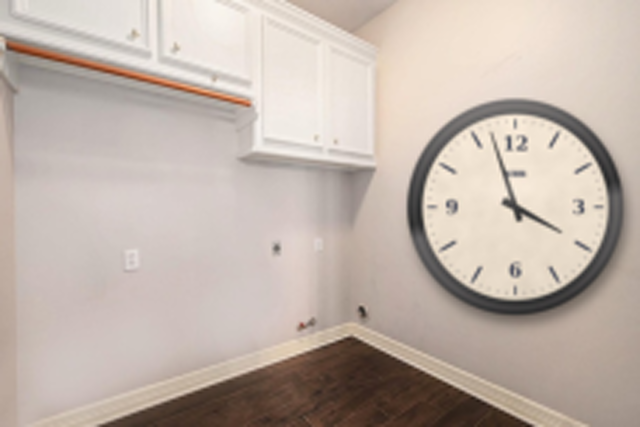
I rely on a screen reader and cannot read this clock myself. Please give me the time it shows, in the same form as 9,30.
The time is 3,57
